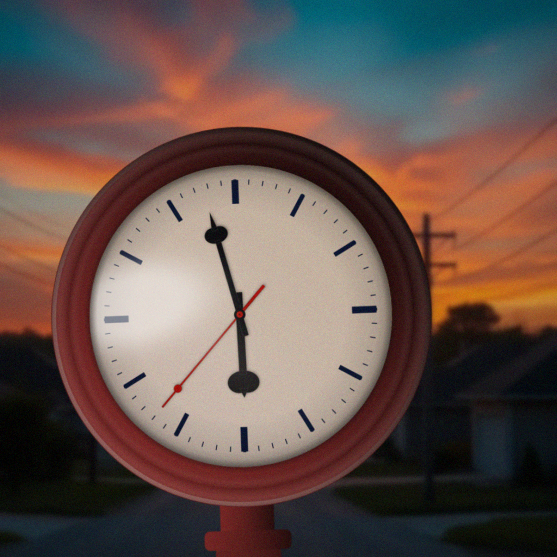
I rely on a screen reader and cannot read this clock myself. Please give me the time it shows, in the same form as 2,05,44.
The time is 5,57,37
